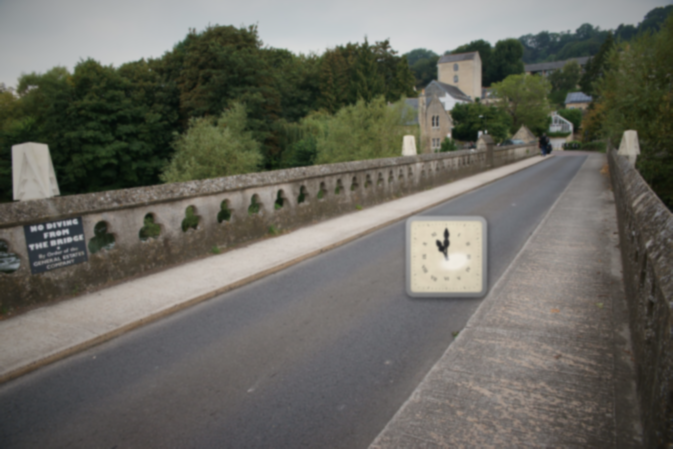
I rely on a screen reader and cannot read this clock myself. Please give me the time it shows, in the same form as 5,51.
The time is 11,00
